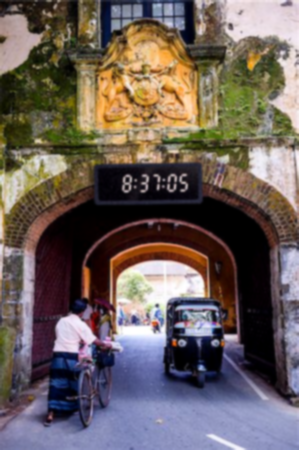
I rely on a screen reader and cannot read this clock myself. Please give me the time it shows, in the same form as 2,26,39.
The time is 8,37,05
